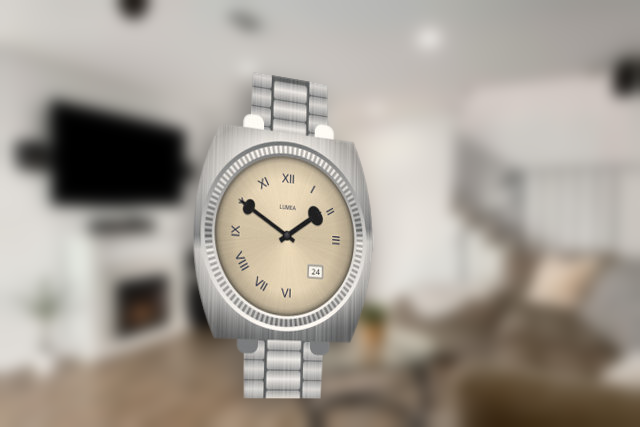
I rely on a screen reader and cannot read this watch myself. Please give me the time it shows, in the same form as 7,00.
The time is 1,50
